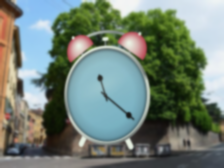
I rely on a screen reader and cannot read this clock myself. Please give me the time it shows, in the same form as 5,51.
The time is 11,21
